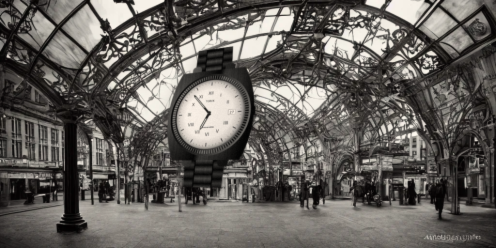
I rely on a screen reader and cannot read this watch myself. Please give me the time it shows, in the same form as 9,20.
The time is 6,53
